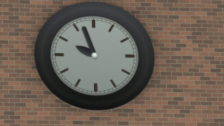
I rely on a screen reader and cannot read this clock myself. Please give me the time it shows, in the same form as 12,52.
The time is 9,57
